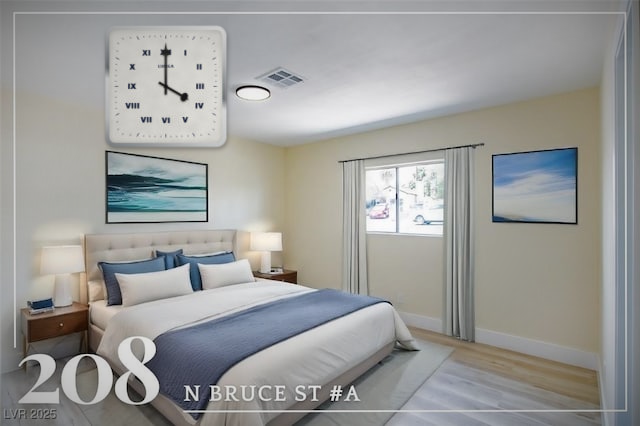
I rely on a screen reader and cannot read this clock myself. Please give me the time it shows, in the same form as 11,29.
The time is 4,00
